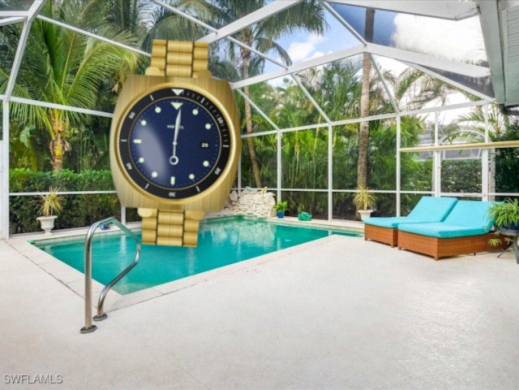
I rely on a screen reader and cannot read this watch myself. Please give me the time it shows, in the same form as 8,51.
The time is 6,01
